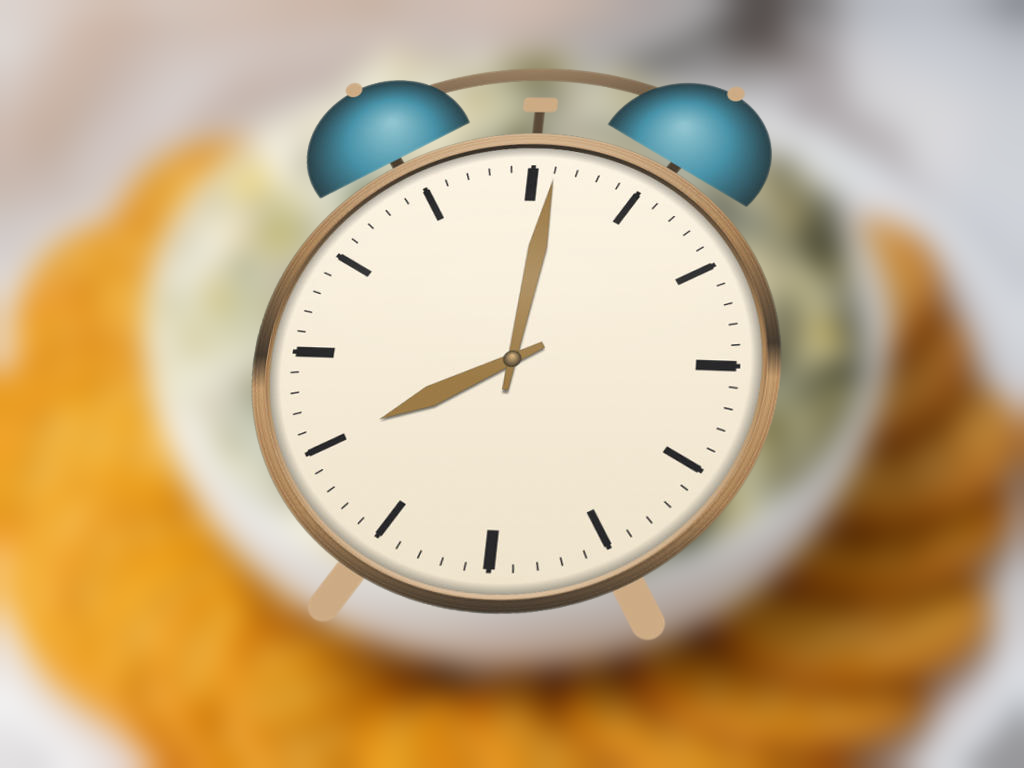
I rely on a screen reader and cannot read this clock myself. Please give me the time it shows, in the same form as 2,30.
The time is 8,01
